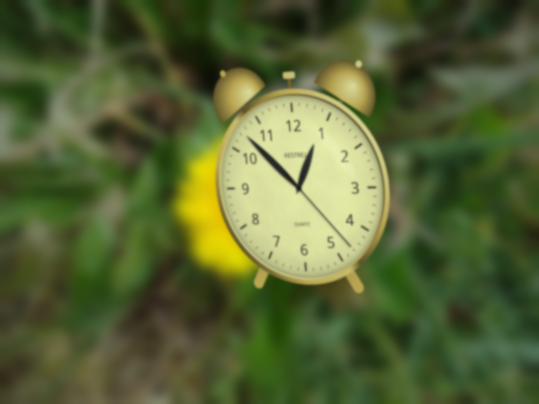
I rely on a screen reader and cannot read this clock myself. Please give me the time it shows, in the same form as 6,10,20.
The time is 12,52,23
